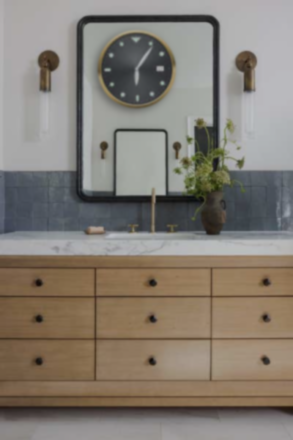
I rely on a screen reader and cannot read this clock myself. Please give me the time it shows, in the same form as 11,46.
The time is 6,06
